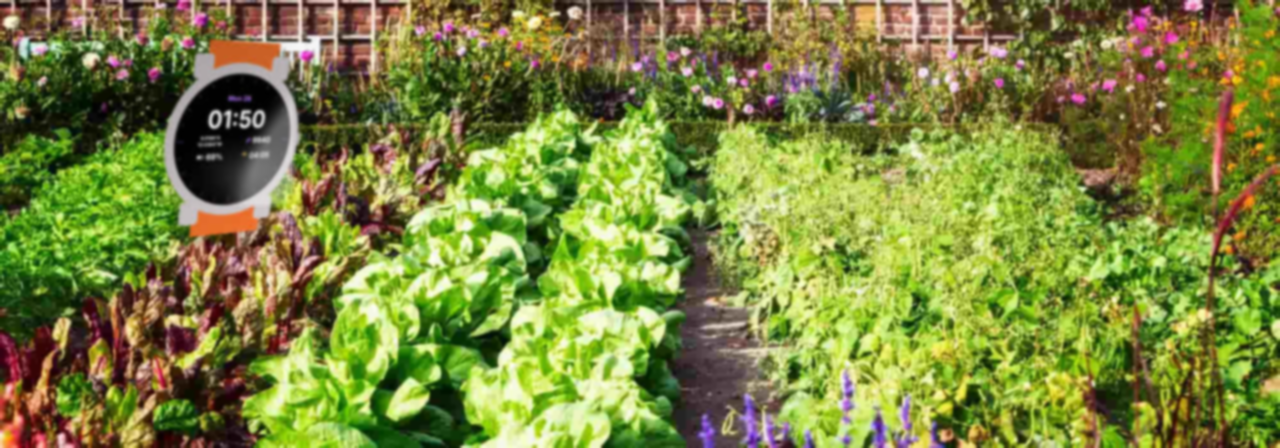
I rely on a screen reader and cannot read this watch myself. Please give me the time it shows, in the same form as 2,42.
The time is 1,50
